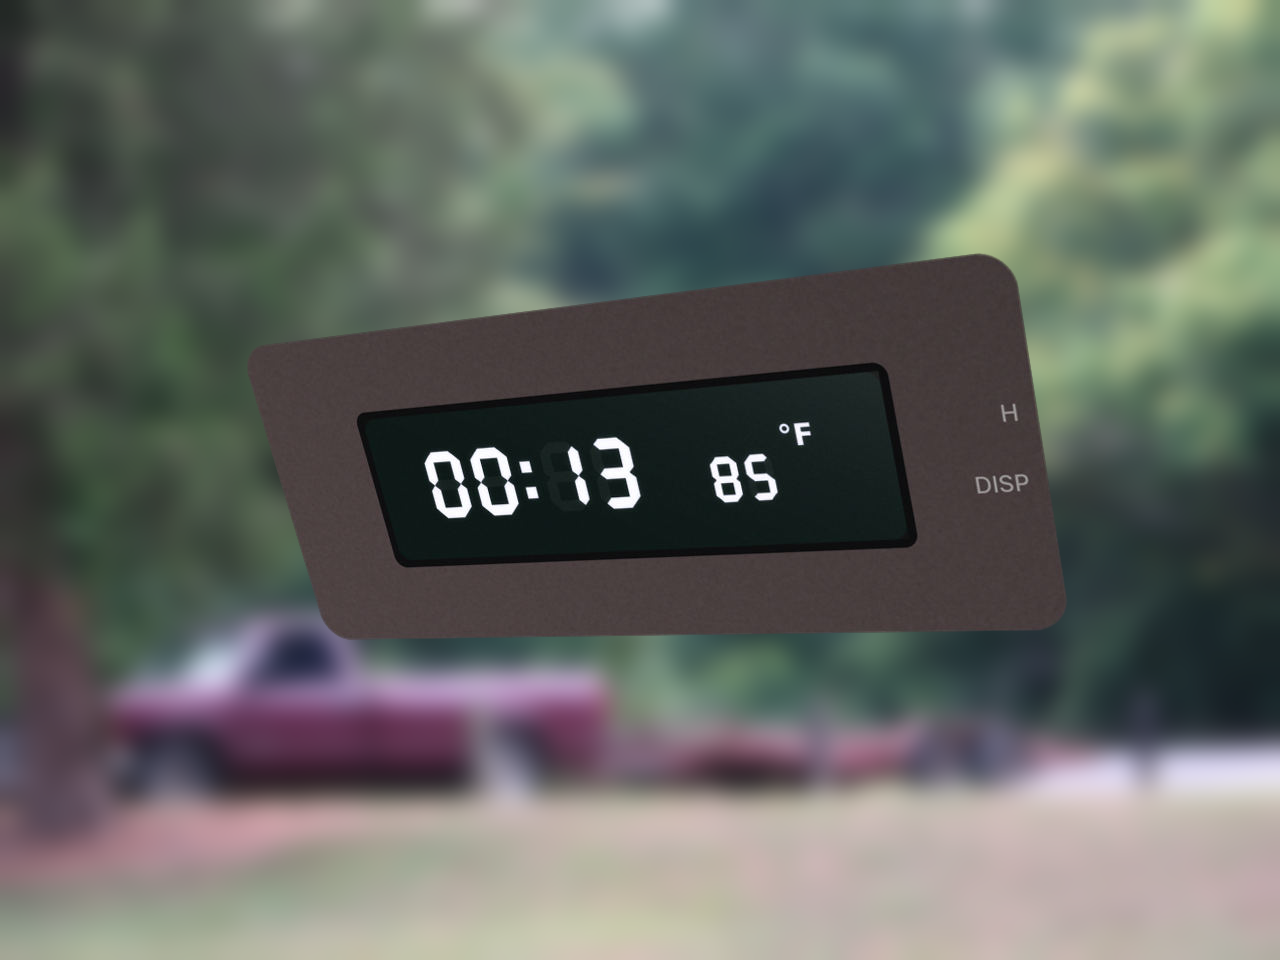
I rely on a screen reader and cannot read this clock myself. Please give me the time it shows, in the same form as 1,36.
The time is 0,13
